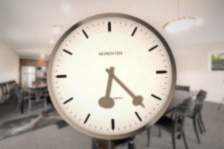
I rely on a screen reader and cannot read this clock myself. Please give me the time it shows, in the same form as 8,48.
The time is 6,23
